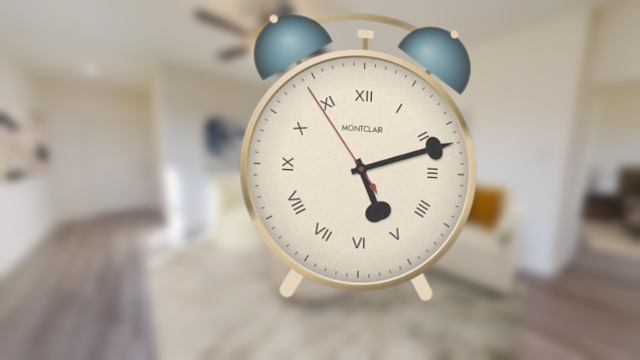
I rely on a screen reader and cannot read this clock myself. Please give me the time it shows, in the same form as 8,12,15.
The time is 5,11,54
